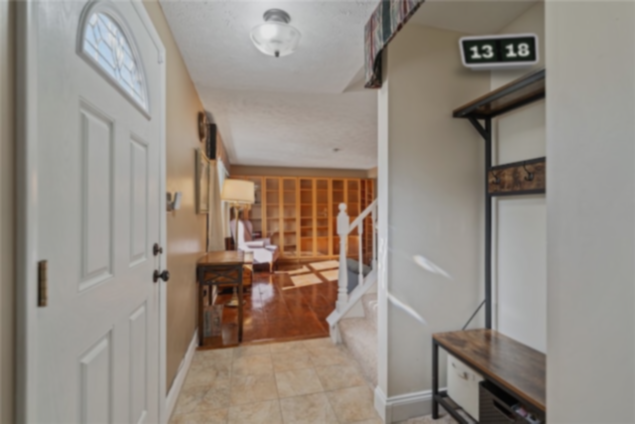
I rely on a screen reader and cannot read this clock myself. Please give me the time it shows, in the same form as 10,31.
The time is 13,18
